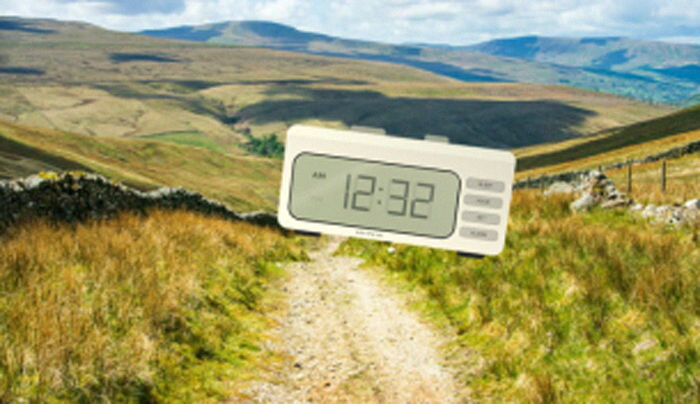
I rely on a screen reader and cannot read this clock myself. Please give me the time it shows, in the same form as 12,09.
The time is 12,32
